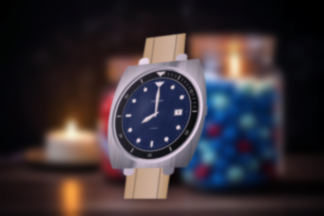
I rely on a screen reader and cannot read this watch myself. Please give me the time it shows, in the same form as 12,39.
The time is 8,00
